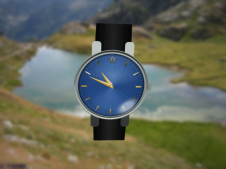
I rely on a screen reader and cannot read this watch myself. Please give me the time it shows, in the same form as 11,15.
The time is 10,49
